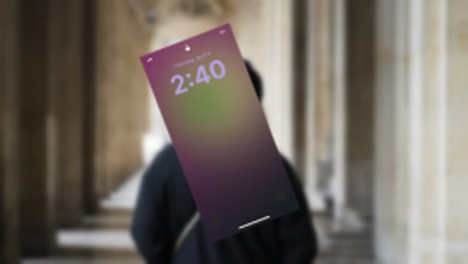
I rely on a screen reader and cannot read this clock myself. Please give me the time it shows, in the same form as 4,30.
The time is 2,40
